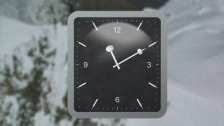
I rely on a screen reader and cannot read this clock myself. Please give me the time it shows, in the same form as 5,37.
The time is 11,10
